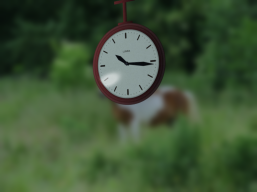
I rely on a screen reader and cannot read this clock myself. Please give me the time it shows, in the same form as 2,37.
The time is 10,16
